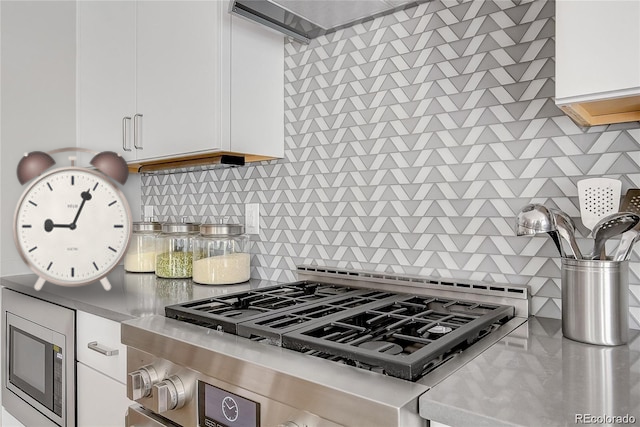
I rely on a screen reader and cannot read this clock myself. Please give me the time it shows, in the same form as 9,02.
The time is 9,04
